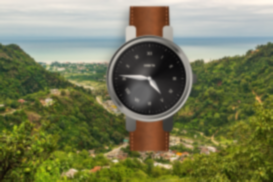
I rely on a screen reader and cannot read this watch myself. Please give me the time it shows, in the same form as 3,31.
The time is 4,46
